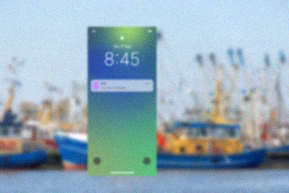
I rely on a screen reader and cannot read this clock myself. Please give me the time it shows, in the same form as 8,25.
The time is 8,45
